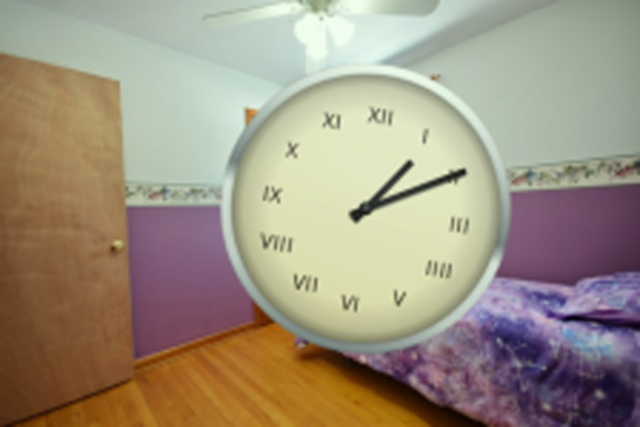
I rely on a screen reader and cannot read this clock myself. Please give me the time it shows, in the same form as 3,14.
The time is 1,10
